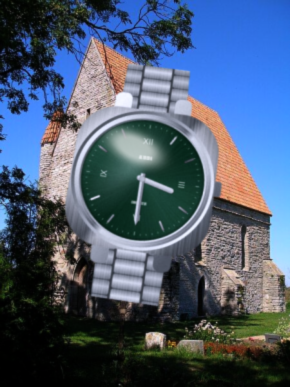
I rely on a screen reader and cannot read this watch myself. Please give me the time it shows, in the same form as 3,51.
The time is 3,30
